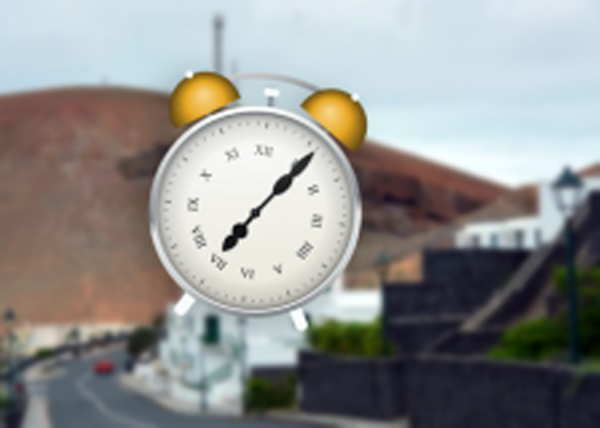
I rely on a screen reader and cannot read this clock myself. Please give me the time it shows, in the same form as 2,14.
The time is 7,06
